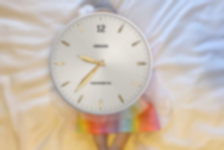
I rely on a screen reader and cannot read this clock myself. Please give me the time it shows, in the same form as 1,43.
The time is 9,37
